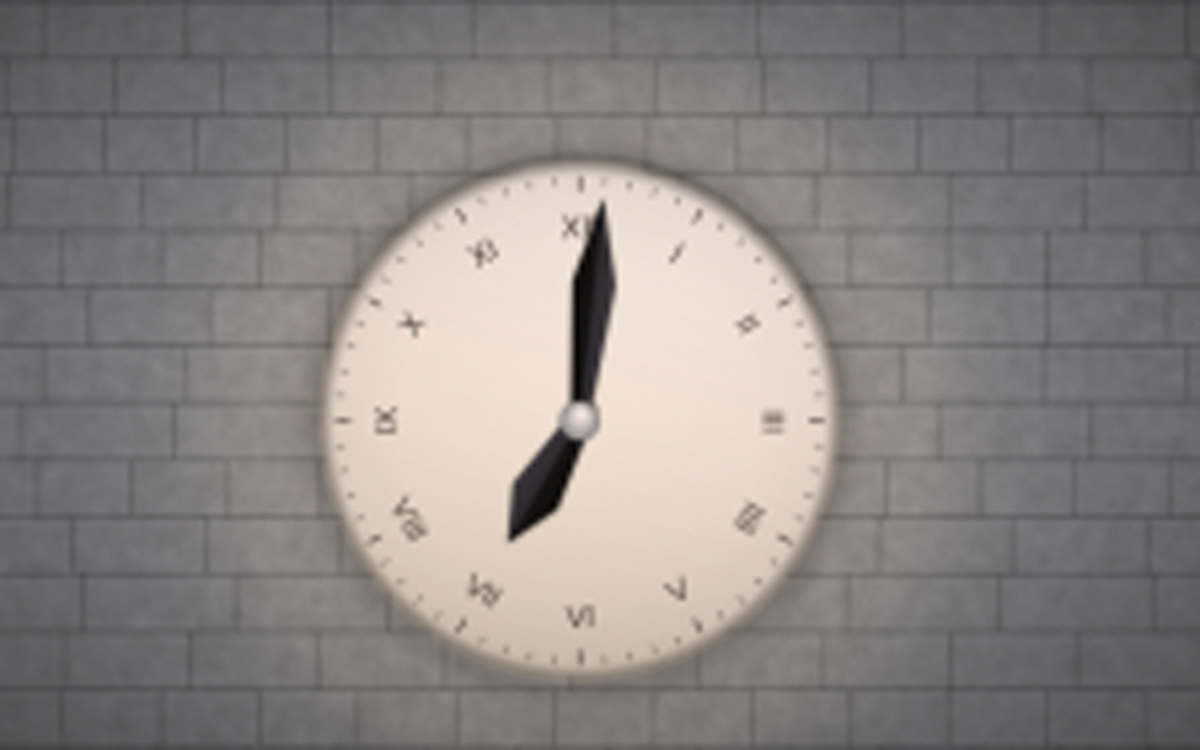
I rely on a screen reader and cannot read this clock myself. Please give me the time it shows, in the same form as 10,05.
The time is 7,01
